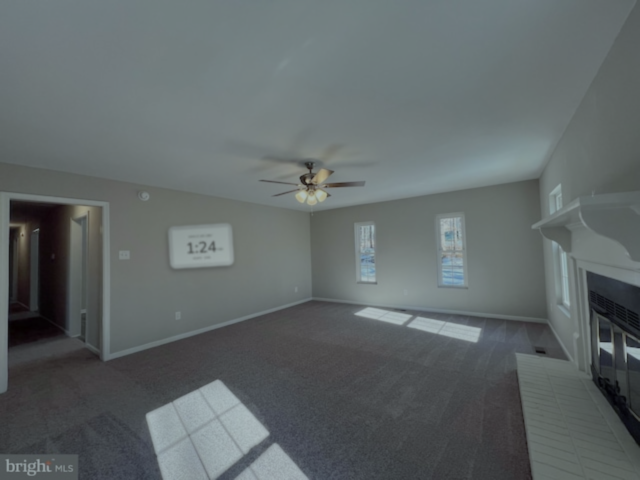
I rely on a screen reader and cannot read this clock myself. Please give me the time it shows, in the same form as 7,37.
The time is 1,24
